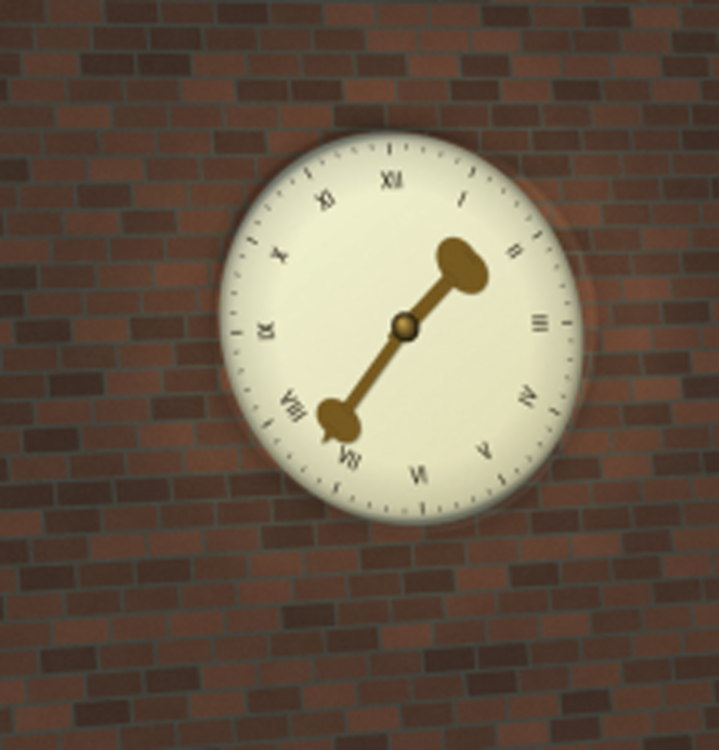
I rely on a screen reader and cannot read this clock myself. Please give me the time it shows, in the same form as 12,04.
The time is 1,37
